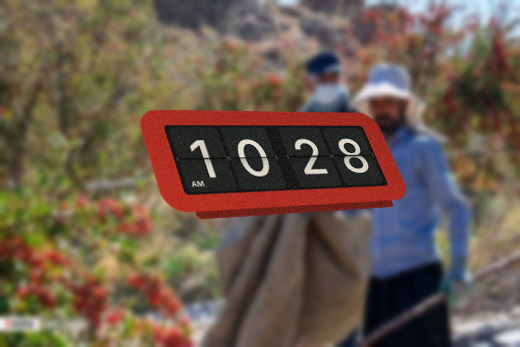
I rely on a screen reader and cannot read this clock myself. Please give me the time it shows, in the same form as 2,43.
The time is 10,28
